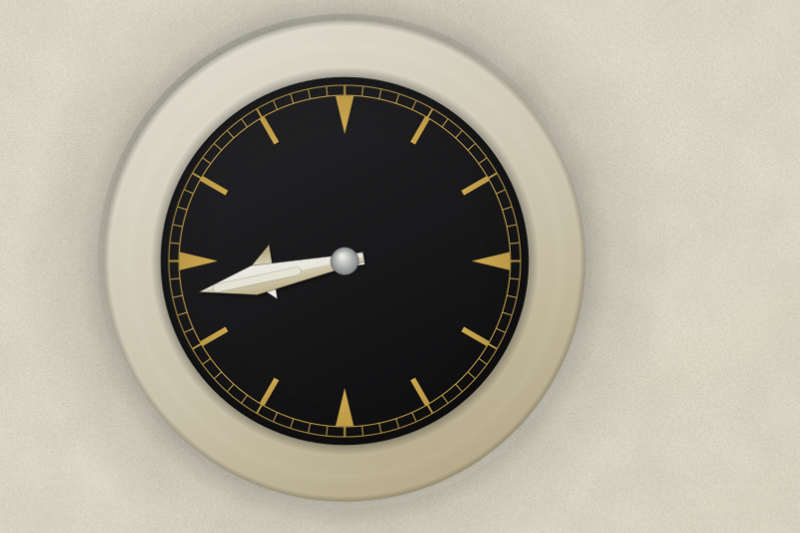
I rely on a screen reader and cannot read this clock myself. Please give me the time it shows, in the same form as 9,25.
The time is 8,43
